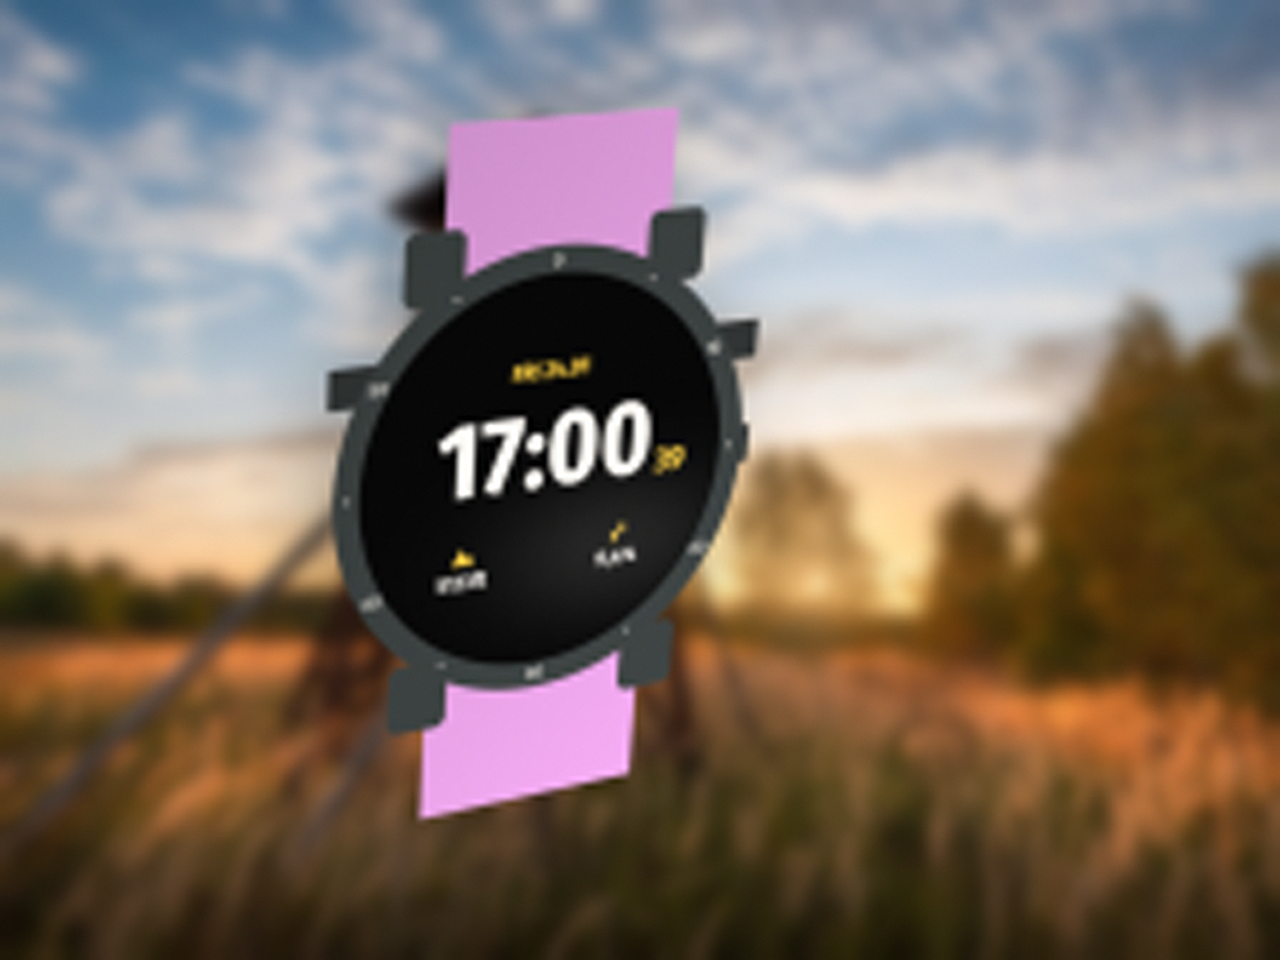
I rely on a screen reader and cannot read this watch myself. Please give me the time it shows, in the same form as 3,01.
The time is 17,00
